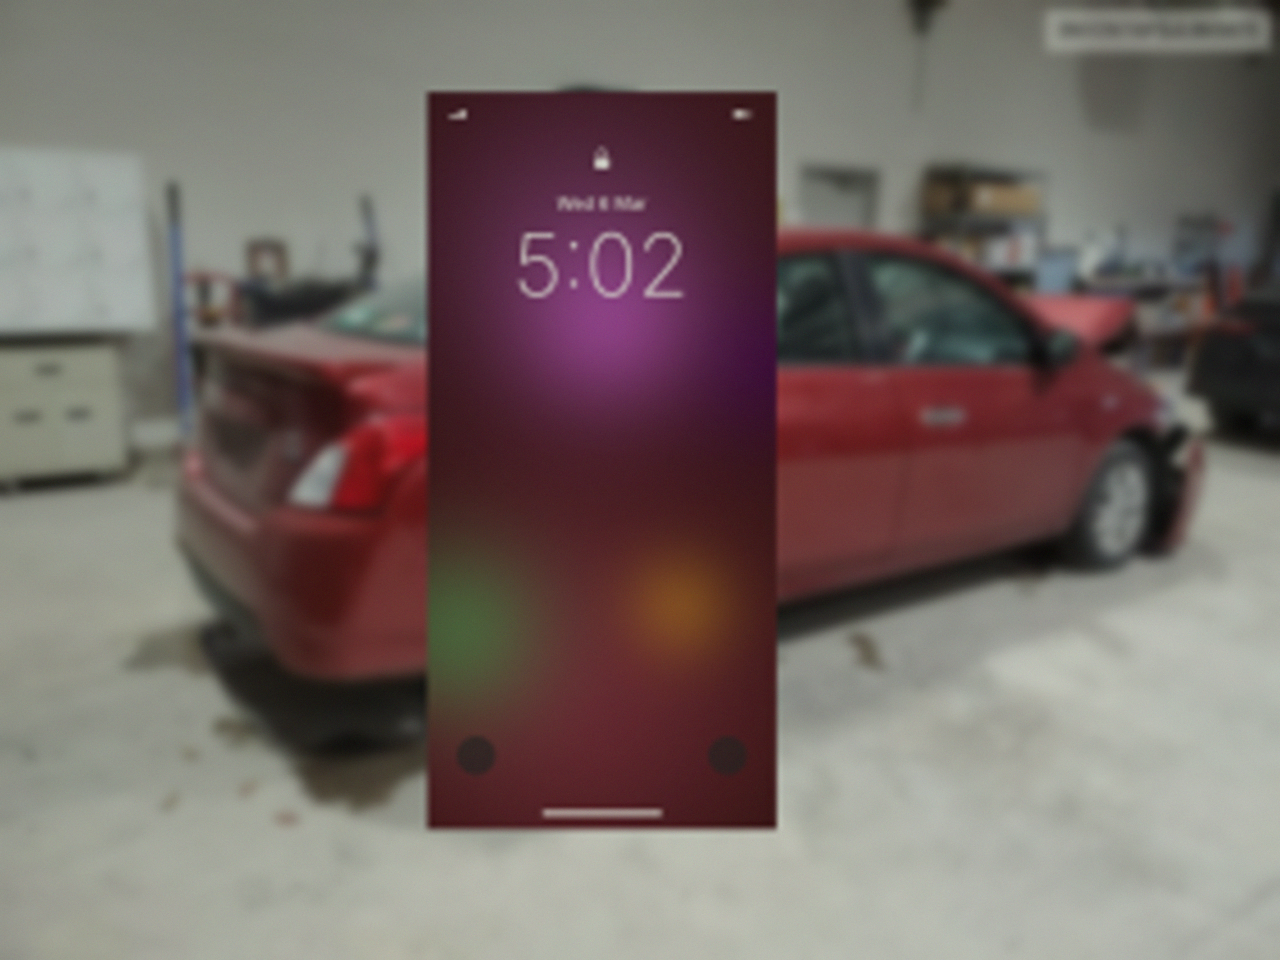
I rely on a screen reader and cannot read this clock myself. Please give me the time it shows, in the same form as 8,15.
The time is 5,02
